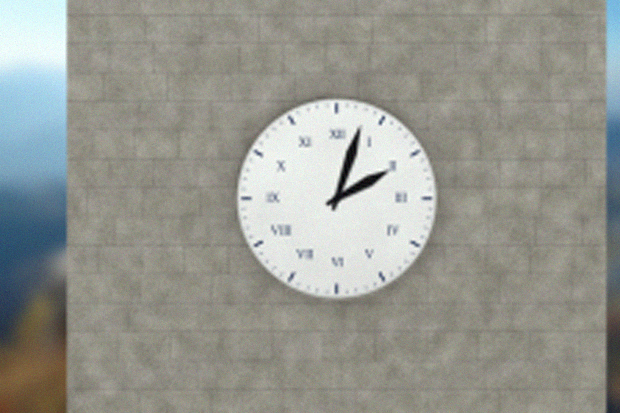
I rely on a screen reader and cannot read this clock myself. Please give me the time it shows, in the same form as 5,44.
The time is 2,03
